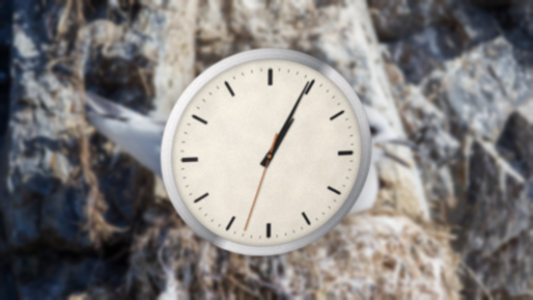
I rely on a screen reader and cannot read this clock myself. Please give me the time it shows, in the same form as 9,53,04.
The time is 1,04,33
